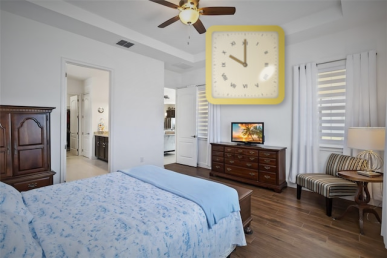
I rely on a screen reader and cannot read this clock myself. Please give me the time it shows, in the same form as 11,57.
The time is 10,00
